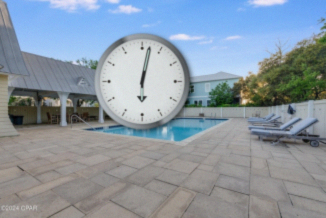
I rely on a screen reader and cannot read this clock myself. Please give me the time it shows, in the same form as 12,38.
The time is 6,02
